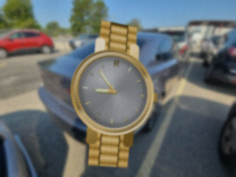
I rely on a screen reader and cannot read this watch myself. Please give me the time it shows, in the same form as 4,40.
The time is 8,53
